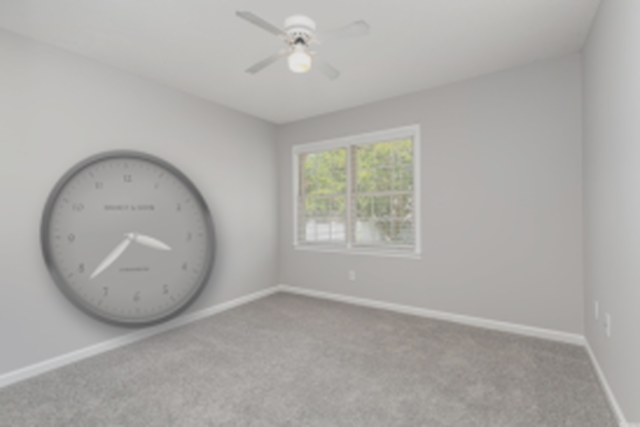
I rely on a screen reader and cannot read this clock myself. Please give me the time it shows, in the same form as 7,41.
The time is 3,38
